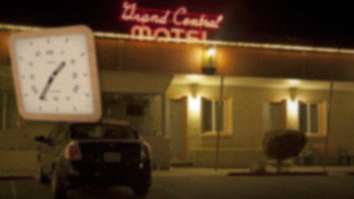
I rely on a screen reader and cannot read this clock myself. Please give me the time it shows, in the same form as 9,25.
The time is 1,36
